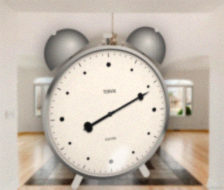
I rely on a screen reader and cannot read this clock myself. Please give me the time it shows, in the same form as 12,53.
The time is 8,11
